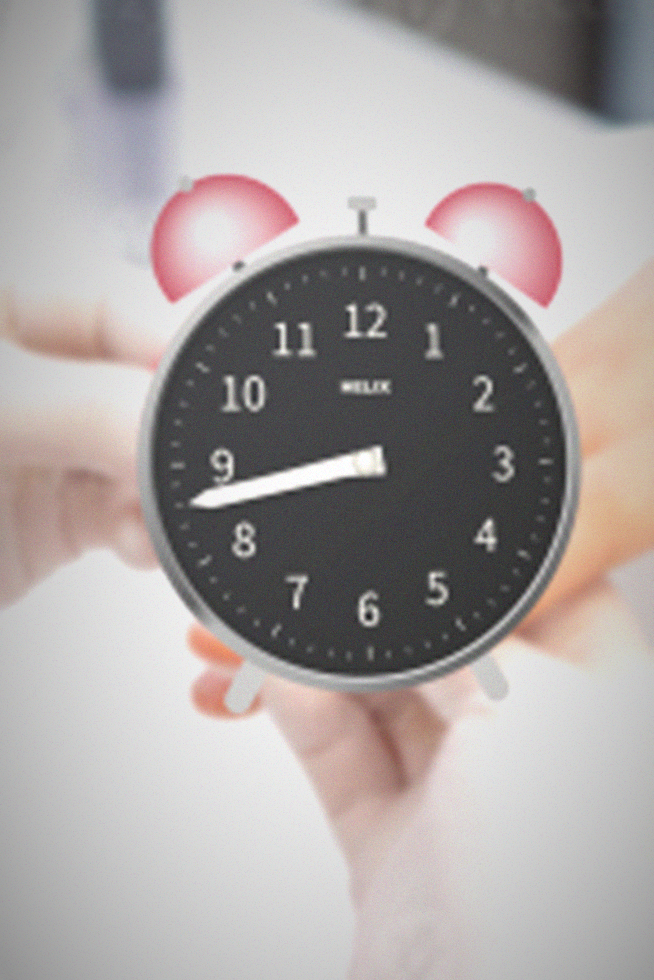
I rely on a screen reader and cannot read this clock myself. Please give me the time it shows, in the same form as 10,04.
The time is 8,43
